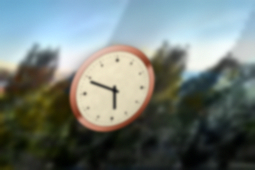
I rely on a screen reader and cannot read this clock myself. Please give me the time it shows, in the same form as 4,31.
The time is 5,49
